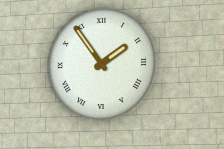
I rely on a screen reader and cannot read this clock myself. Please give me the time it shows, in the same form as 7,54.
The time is 1,54
